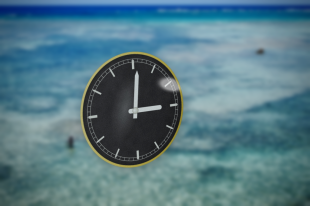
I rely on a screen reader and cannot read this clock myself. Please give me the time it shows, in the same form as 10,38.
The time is 3,01
